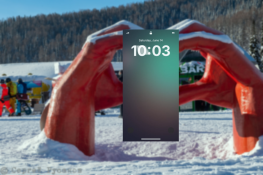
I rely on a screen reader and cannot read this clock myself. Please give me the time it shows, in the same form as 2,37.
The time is 10,03
